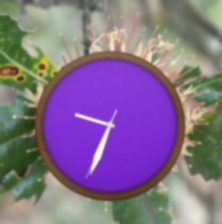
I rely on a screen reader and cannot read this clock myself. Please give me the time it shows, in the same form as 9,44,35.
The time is 9,33,34
